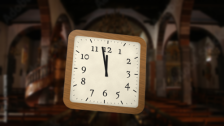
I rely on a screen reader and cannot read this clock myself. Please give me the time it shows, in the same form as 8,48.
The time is 11,58
